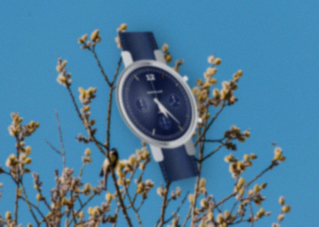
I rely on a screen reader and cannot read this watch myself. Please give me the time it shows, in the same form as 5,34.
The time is 5,24
